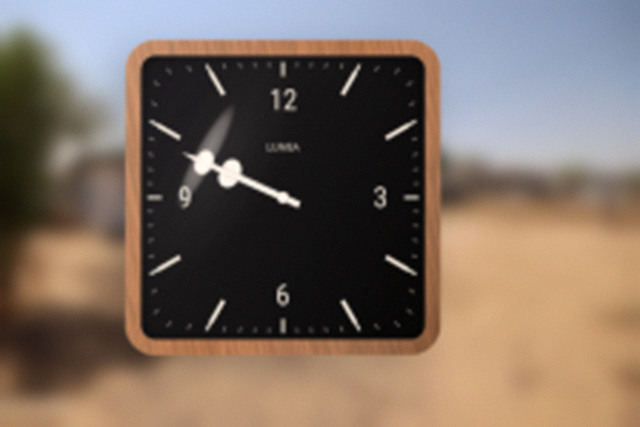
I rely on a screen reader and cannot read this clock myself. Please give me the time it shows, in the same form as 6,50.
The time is 9,49
